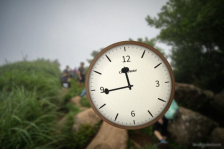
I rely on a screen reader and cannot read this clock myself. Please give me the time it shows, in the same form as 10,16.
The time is 11,44
